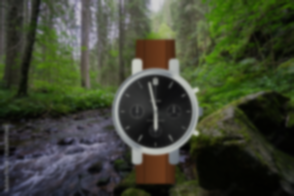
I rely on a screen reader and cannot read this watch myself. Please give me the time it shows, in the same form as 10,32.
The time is 5,58
